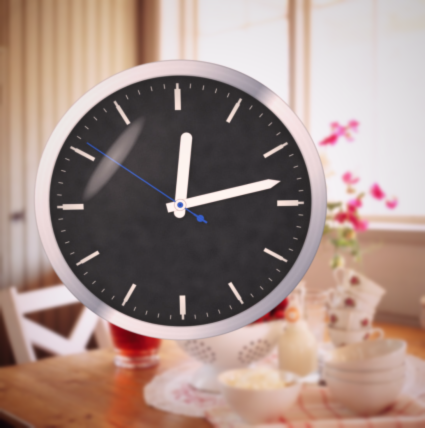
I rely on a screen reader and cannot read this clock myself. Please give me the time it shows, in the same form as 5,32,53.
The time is 12,12,51
